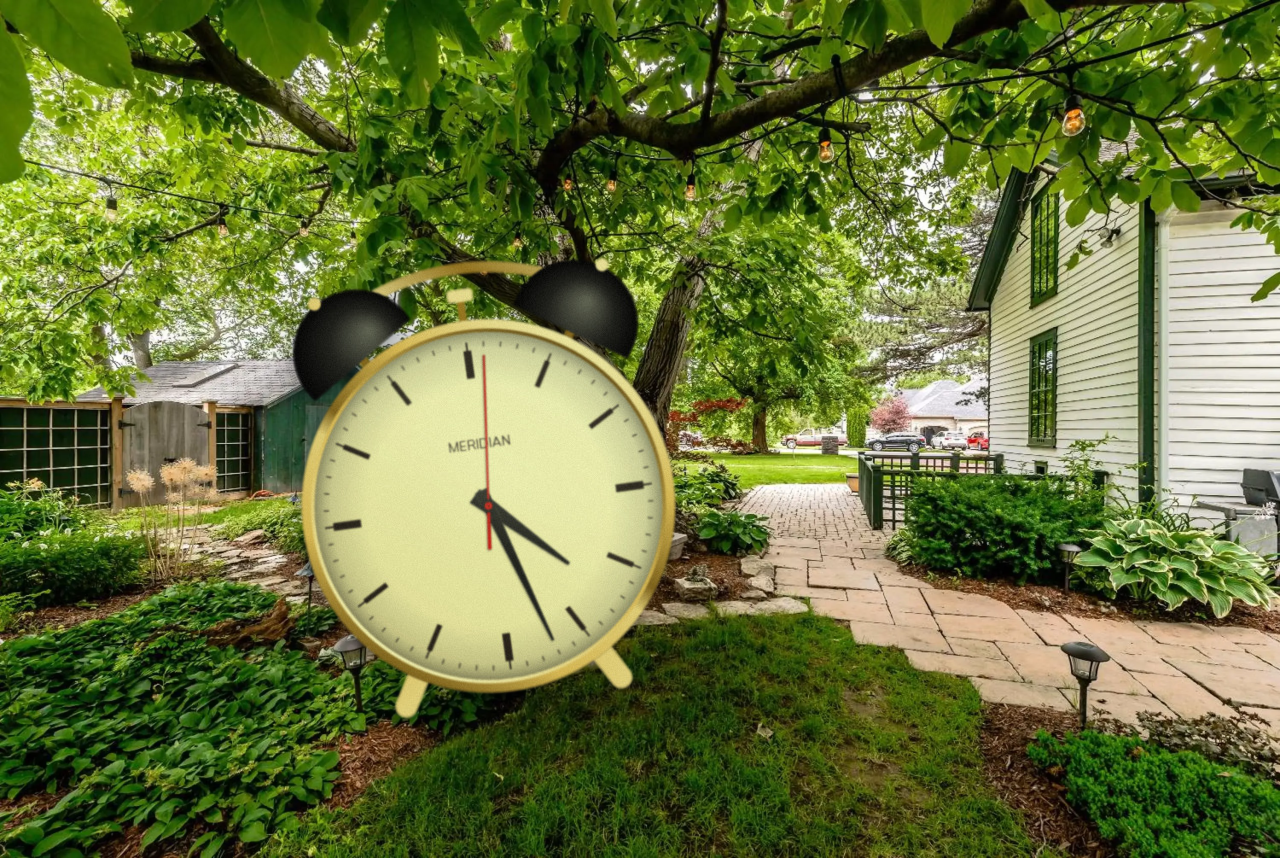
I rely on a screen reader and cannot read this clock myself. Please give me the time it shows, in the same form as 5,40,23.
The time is 4,27,01
